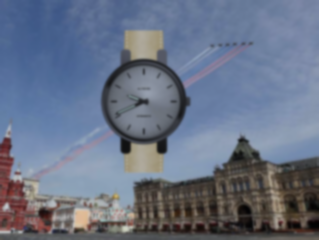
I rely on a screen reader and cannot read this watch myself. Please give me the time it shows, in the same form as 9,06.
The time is 9,41
